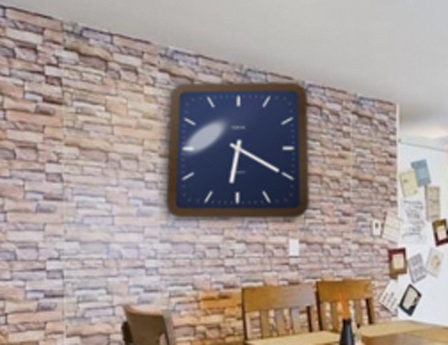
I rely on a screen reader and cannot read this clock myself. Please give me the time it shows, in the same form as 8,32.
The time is 6,20
